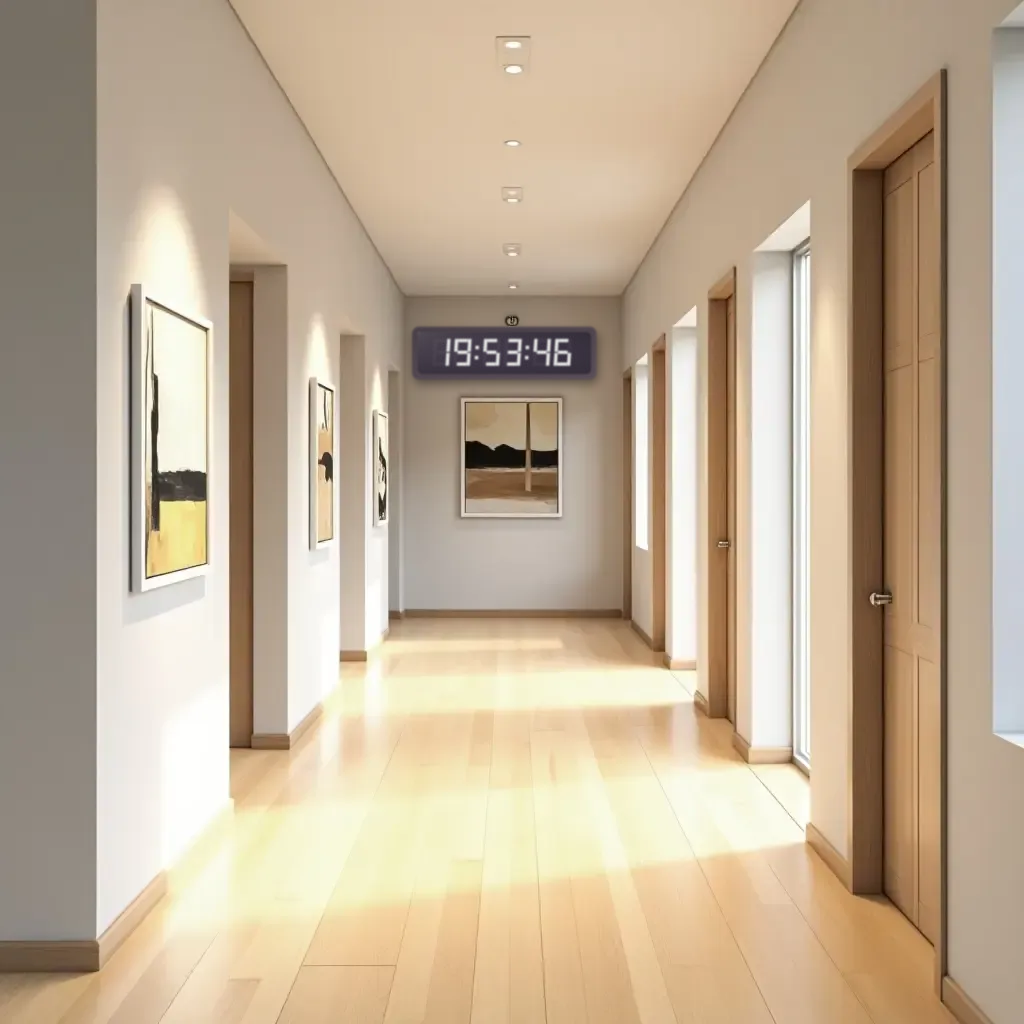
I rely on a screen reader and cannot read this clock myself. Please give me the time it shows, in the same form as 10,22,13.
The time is 19,53,46
